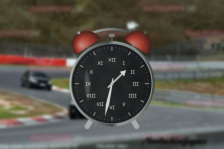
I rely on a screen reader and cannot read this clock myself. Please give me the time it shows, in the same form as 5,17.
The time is 1,32
